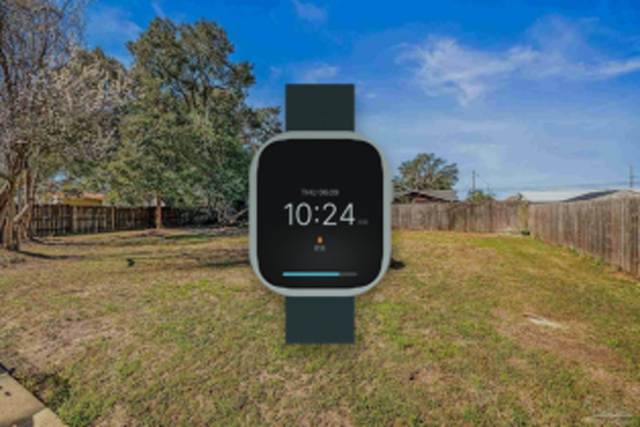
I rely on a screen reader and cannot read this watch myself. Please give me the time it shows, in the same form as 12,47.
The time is 10,24
